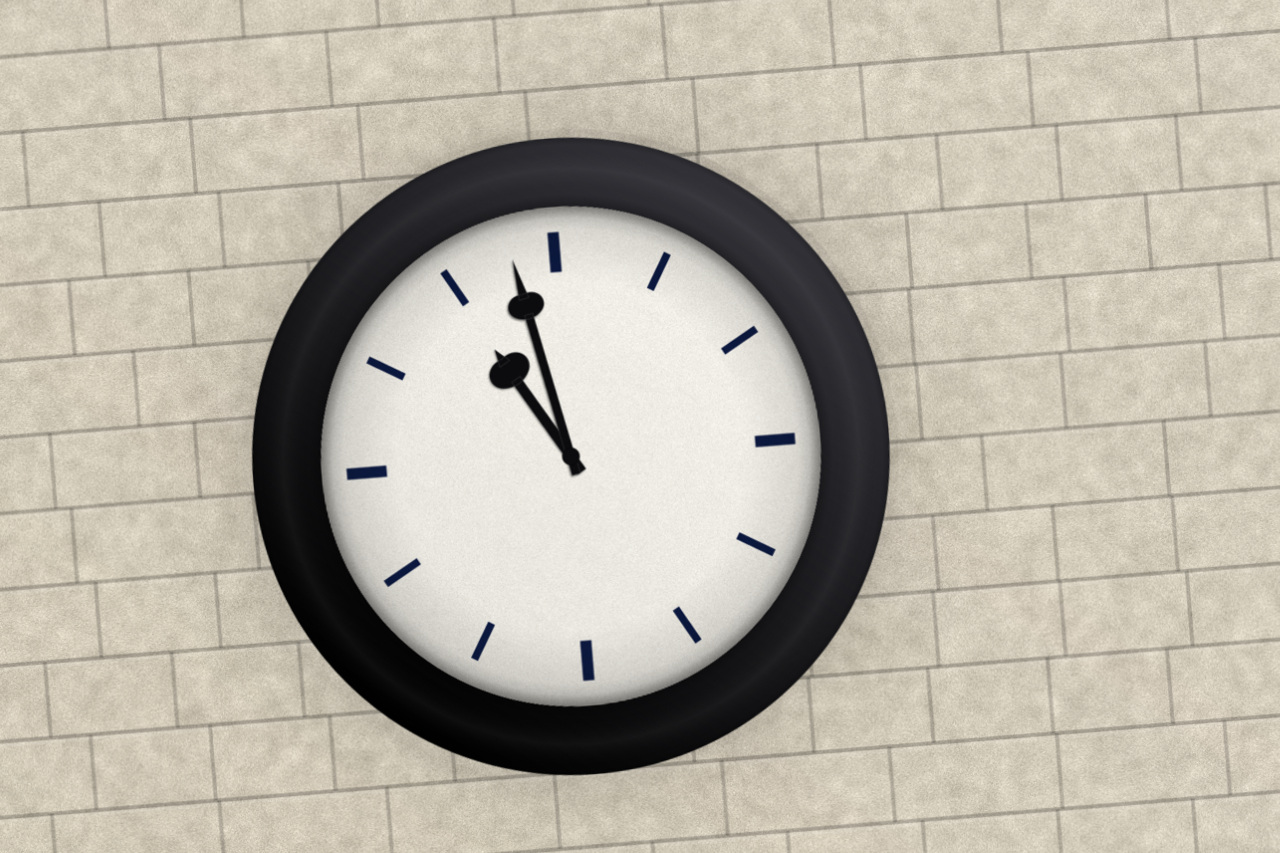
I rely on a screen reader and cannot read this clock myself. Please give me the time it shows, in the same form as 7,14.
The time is 10,58
